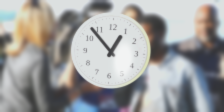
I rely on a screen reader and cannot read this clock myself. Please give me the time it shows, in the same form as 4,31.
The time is 12,53
